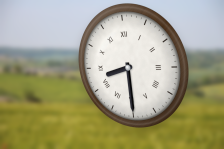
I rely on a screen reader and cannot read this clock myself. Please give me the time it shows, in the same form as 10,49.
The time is 8,30
